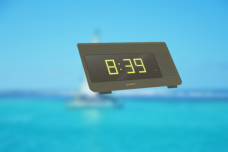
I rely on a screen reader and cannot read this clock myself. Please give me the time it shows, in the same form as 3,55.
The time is 8,39
